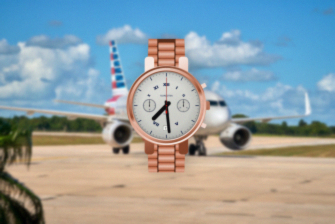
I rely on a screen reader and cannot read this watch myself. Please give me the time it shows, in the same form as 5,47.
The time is 7,29
